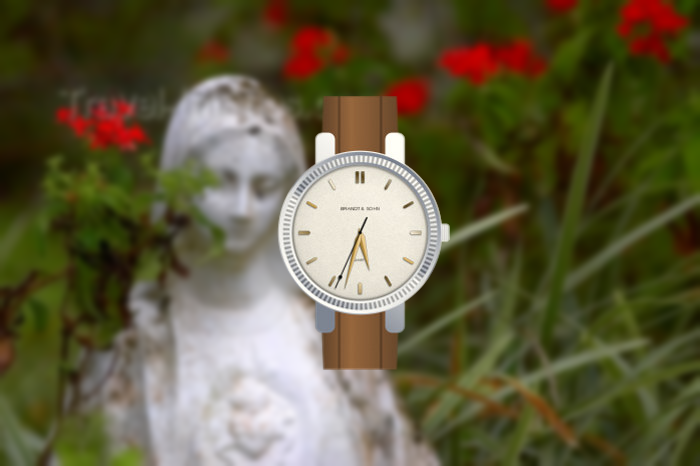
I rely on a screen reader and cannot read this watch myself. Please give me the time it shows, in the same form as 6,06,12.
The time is 5,32,34
